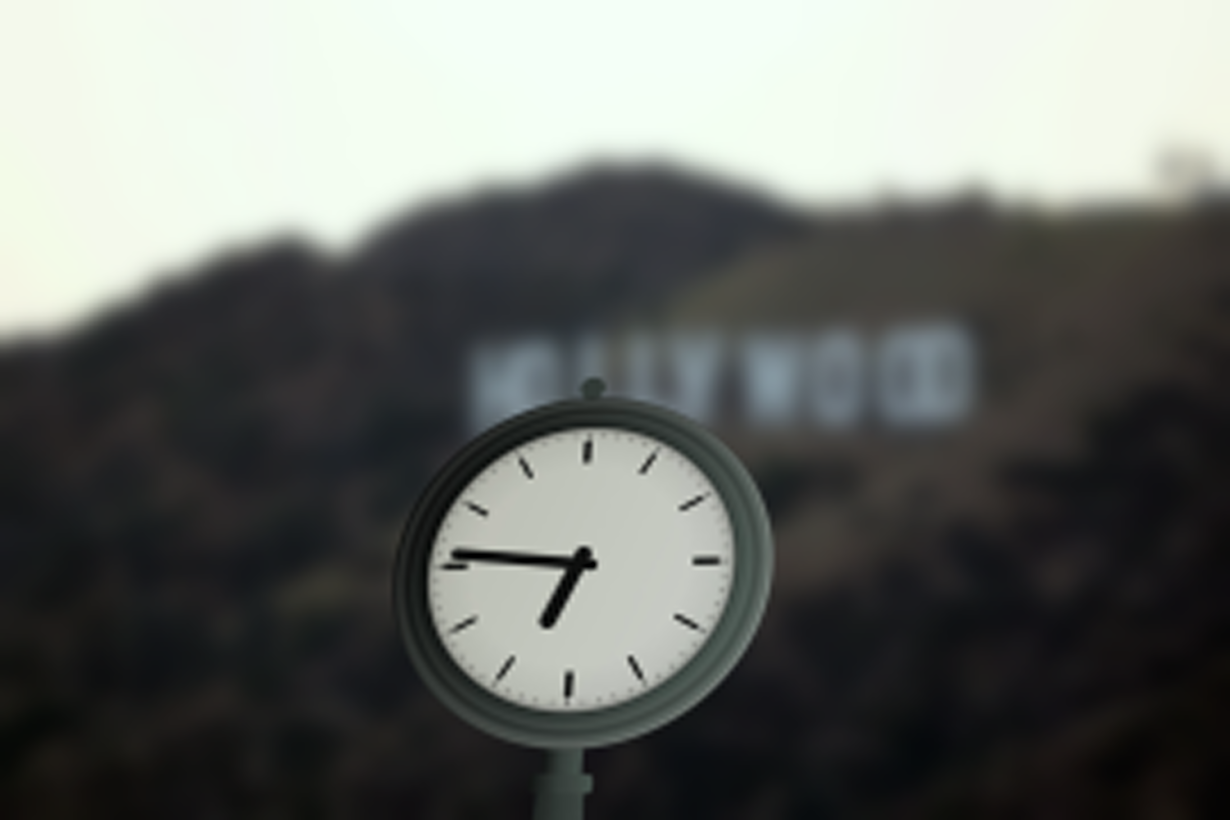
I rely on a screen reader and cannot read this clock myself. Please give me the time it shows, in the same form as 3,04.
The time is 6,46
